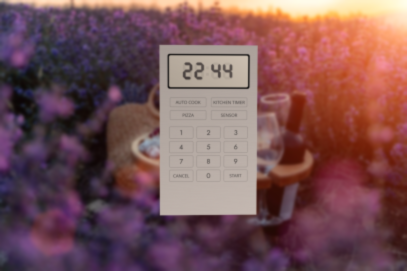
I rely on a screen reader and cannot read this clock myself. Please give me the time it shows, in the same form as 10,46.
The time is 22,44
